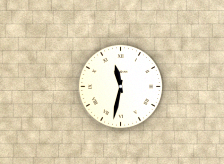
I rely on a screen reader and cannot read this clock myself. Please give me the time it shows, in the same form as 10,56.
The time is 11,32
